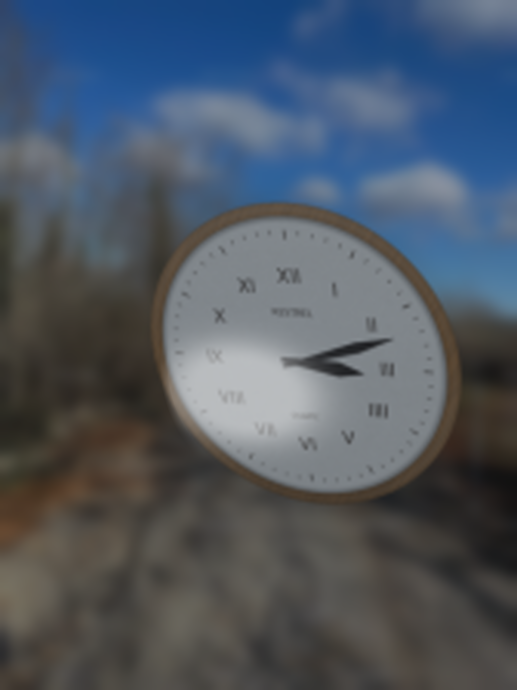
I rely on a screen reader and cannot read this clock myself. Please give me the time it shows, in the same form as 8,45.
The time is 3,12
